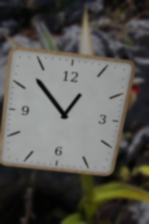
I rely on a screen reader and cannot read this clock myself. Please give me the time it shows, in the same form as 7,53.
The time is 12,53
